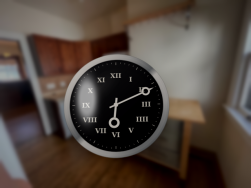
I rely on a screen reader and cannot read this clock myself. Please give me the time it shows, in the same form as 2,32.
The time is 6,11
